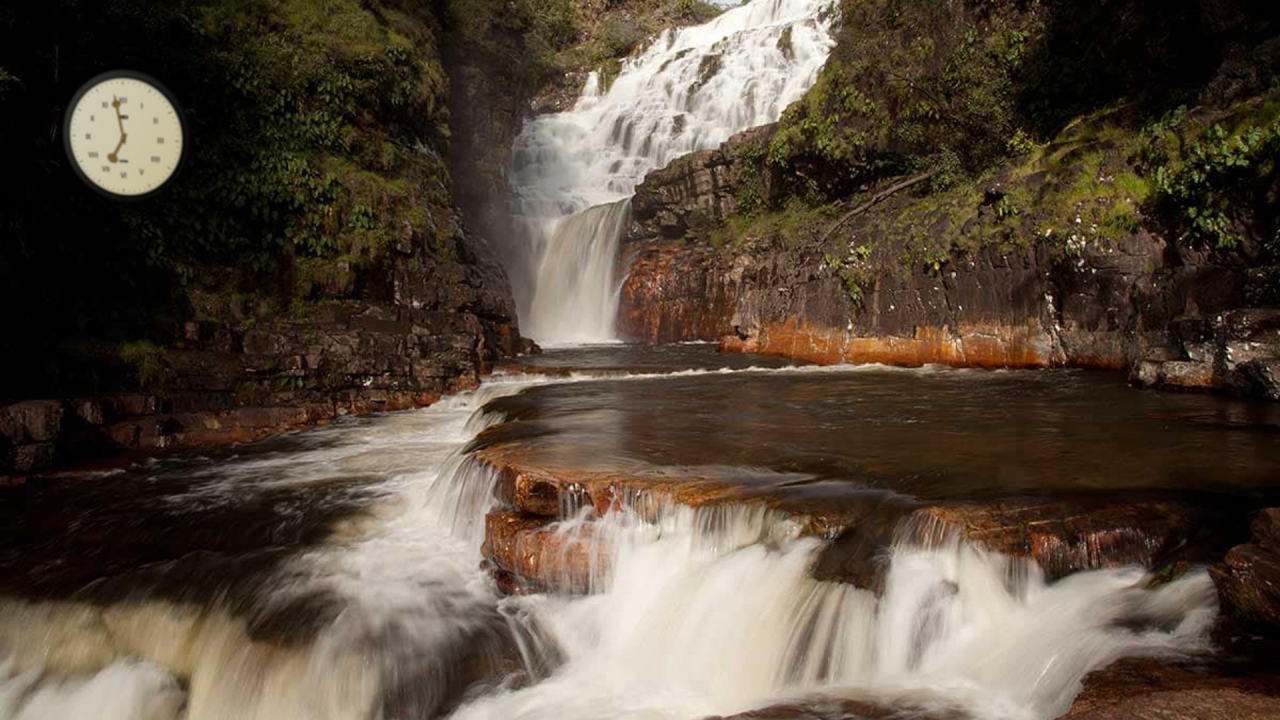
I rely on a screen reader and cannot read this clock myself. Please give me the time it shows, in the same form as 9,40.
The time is 6,58
